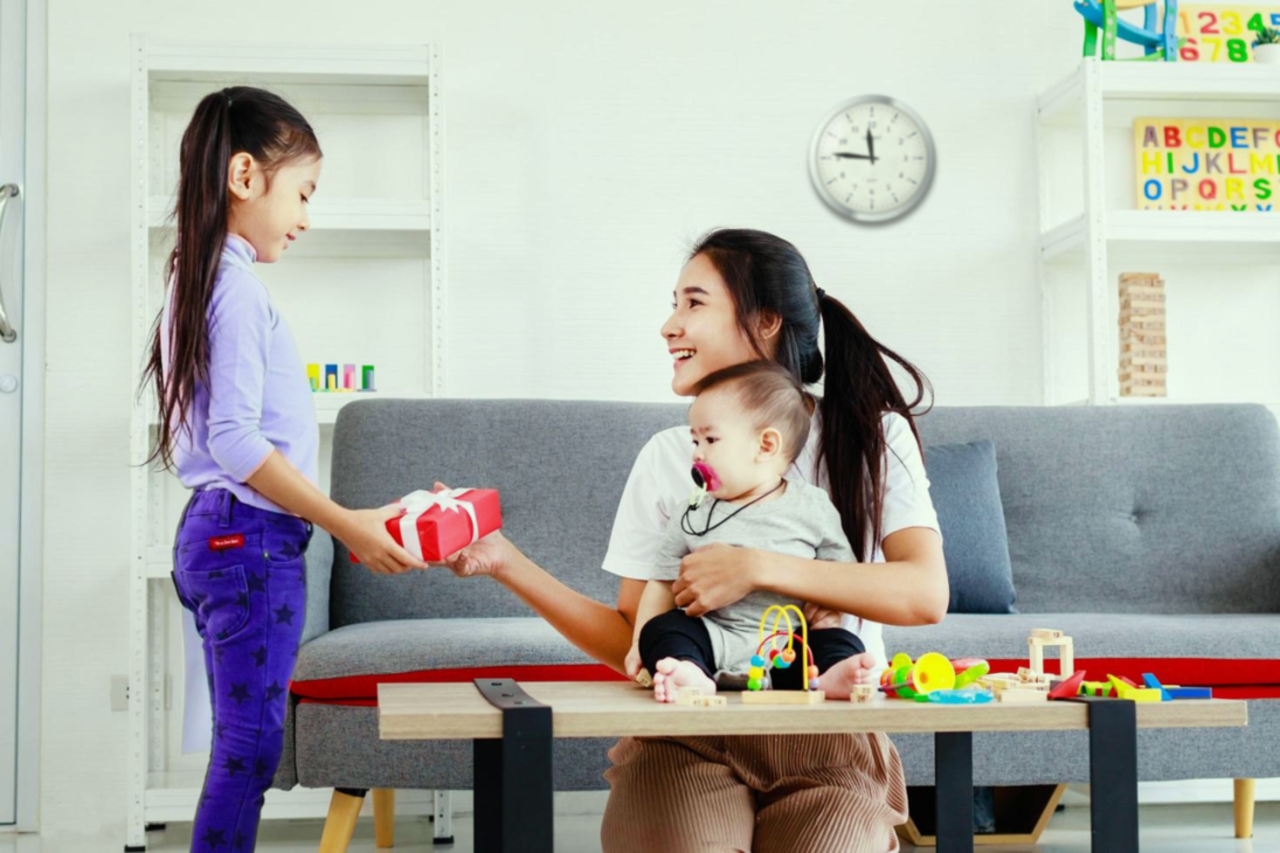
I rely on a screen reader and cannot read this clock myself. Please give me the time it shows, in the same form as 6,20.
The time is 11,46
